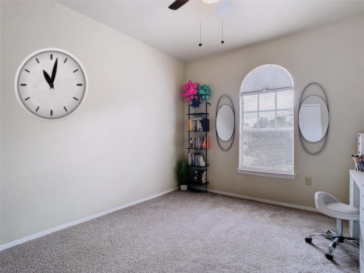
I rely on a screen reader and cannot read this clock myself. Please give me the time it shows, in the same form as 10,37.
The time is 11,02
